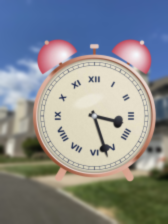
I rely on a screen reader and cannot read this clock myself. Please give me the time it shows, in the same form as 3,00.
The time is 3,27
